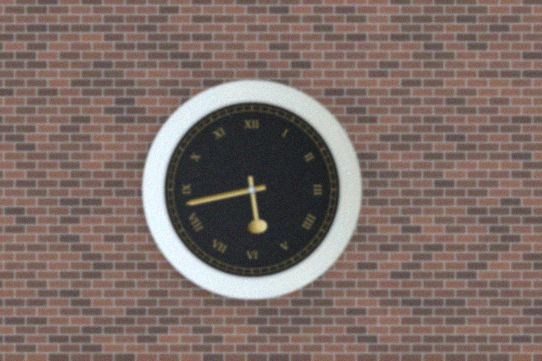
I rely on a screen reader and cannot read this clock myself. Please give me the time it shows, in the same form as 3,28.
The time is 5,43
